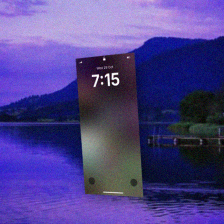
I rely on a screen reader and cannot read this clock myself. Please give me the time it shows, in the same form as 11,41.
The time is 7,15
